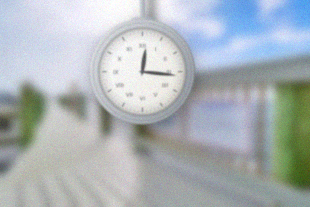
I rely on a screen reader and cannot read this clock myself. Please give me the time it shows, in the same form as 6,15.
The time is 12,16
